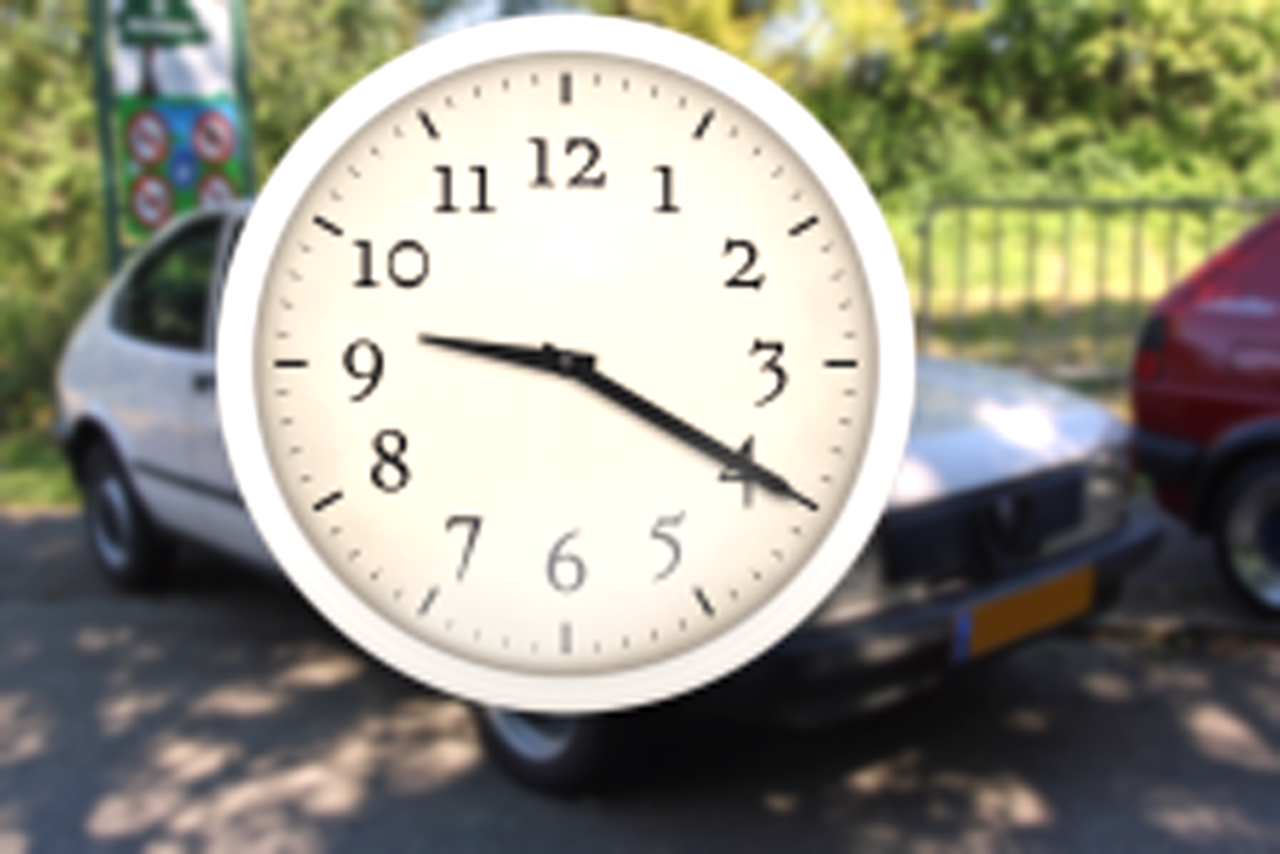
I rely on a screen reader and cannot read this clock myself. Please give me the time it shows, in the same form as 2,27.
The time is 9,20
